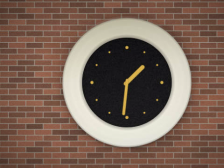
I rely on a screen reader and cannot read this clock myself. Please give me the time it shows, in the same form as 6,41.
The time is 1,31
